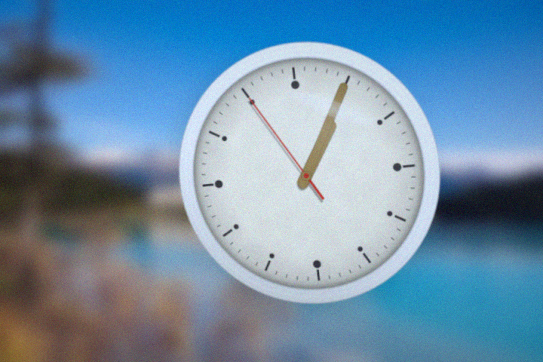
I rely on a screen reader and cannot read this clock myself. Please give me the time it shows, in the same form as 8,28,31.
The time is 1,04,55
